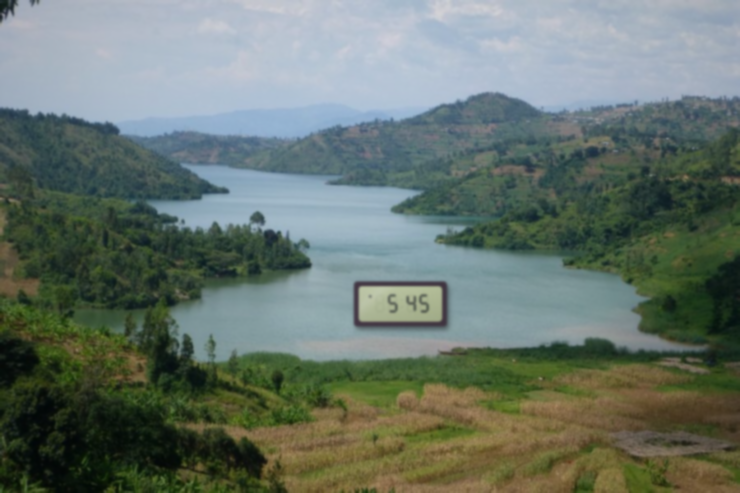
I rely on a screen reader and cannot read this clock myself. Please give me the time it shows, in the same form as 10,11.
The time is 5,45
